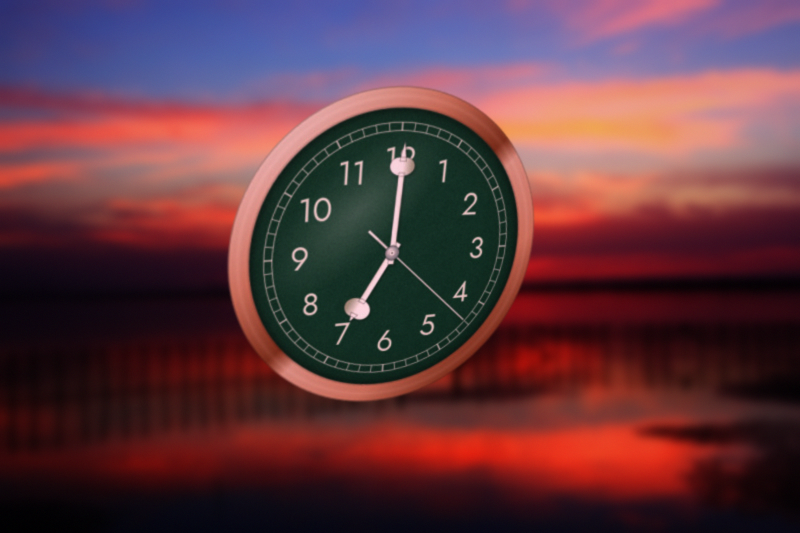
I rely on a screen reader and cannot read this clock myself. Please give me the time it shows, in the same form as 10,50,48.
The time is 7,00,22
